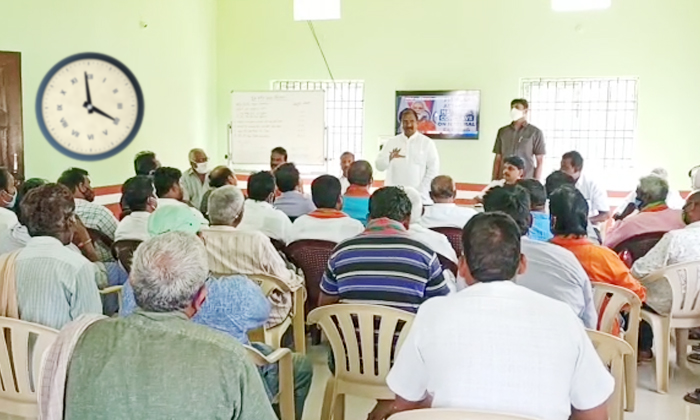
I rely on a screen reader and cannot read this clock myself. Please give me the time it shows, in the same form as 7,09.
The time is 3,59
